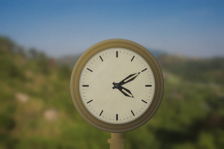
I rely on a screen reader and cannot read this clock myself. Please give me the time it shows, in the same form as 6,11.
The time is 4,10
